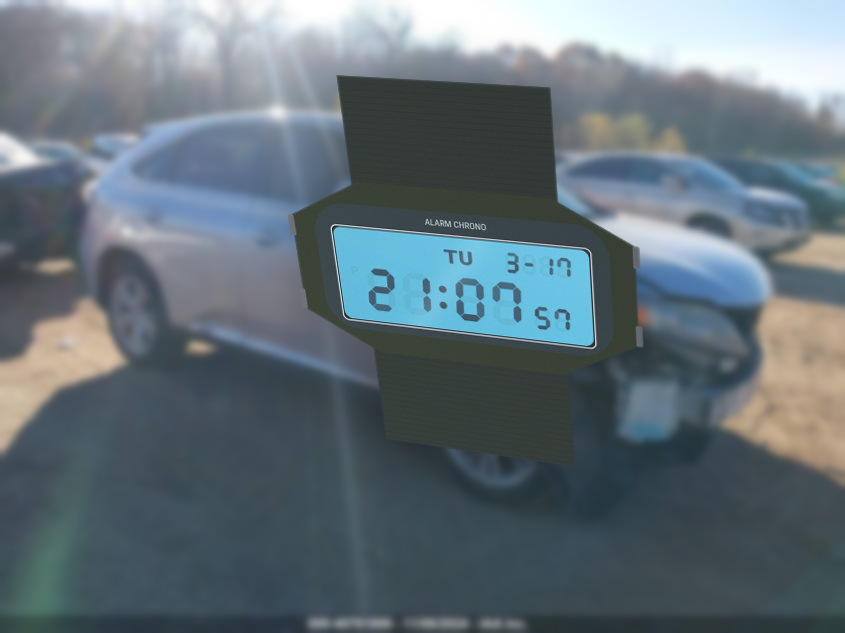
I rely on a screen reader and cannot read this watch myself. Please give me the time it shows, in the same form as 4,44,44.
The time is 21,07,57
